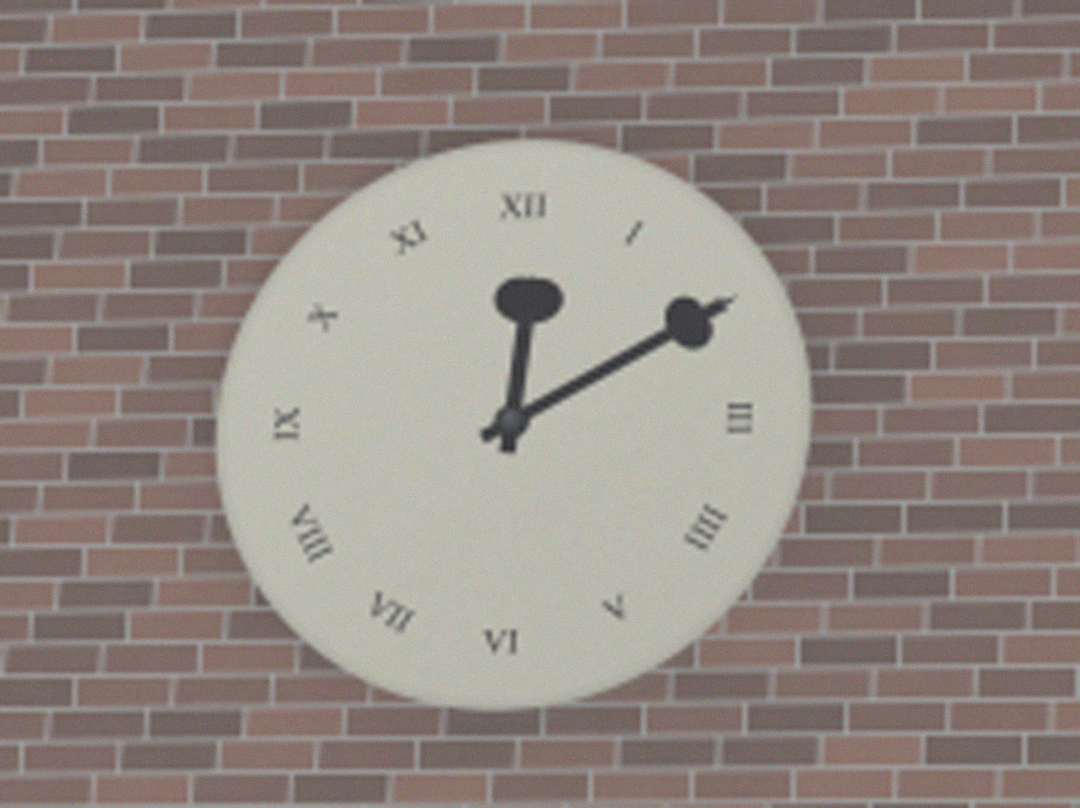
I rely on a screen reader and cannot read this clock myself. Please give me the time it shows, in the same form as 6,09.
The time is 12,10
